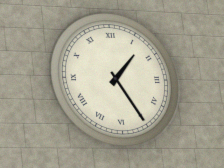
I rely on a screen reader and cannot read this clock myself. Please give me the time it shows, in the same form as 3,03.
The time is 1,25
